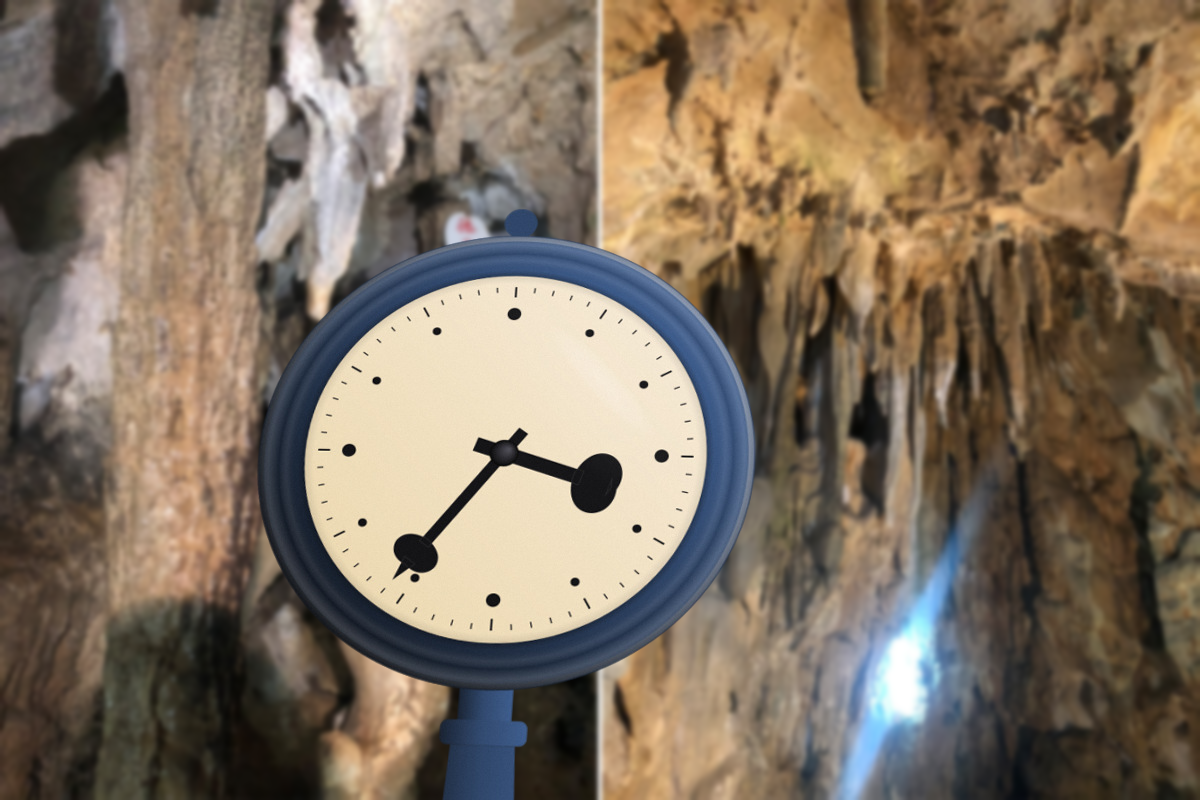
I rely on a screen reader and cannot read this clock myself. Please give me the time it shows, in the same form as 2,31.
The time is 3,36
